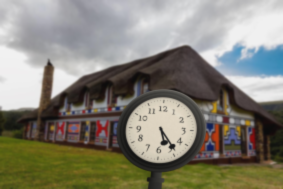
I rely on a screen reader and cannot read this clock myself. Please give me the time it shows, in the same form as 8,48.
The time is 5,24
